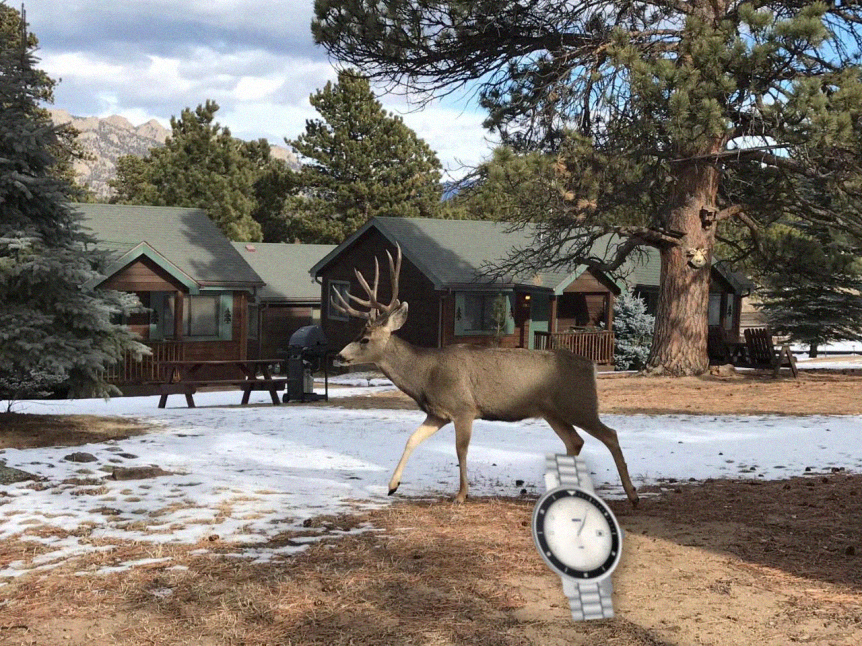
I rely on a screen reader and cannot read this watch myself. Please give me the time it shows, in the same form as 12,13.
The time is 1,05
